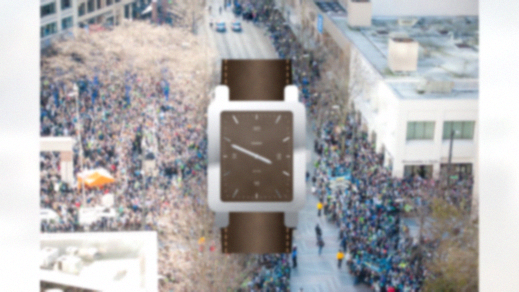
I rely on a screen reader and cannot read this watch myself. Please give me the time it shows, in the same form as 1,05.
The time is 3,49
